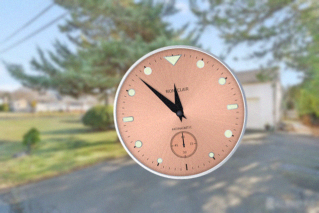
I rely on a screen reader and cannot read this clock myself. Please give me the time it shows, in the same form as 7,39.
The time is 11,53
